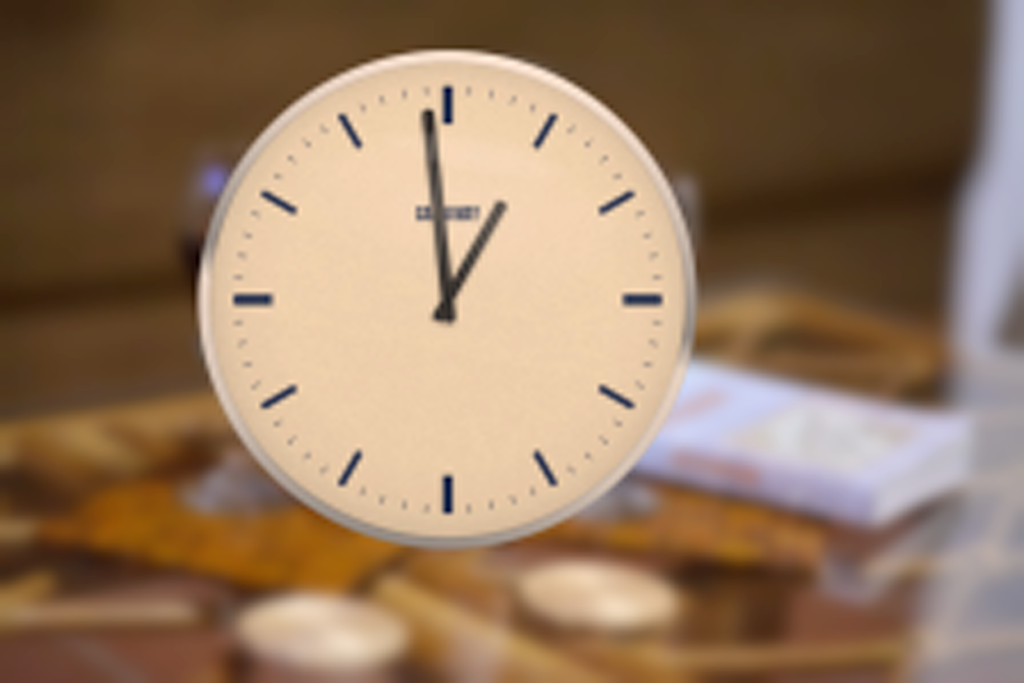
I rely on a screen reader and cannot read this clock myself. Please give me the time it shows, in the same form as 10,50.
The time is 12,59
